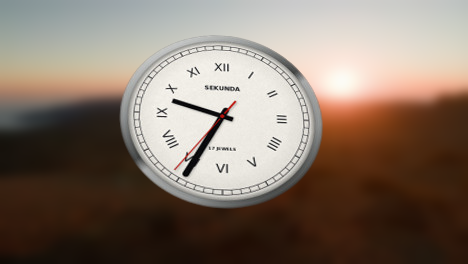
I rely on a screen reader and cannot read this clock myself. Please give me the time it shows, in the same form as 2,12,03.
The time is 9,34,36
